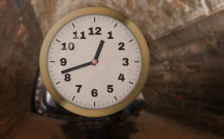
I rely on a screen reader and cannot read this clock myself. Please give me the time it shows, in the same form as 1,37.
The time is 12,42
